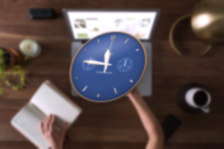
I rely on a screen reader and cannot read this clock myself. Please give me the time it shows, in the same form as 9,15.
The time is 11,46
